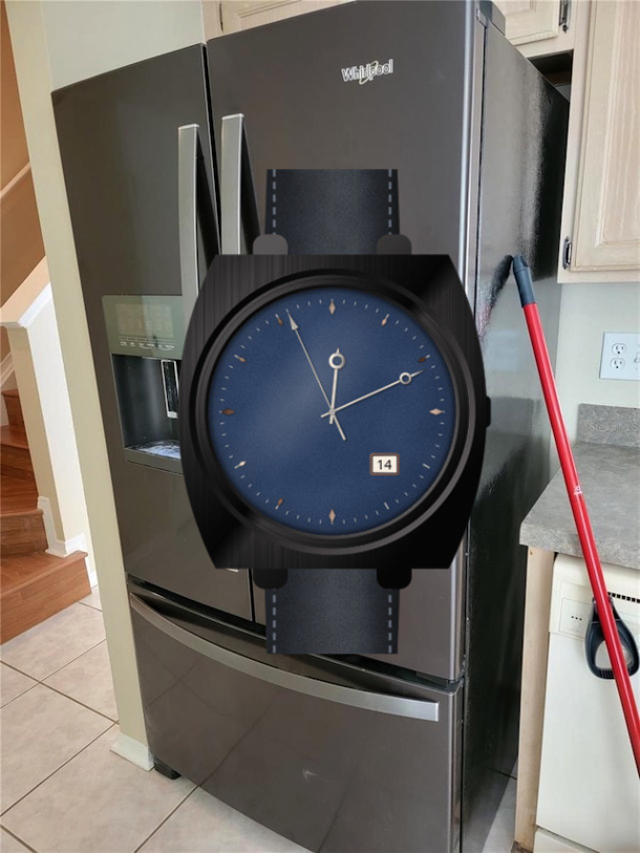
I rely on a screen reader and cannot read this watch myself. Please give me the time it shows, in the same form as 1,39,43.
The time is 12,10,56
